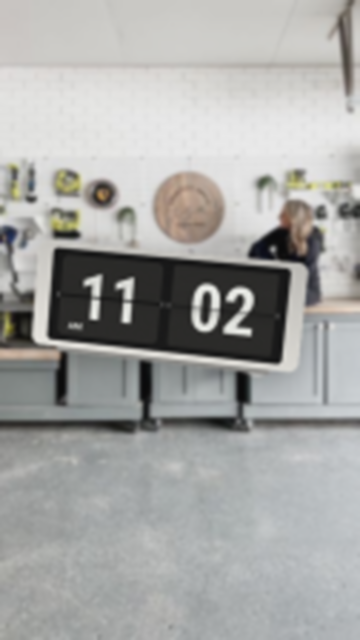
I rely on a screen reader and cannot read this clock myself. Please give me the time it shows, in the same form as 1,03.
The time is 11,02
